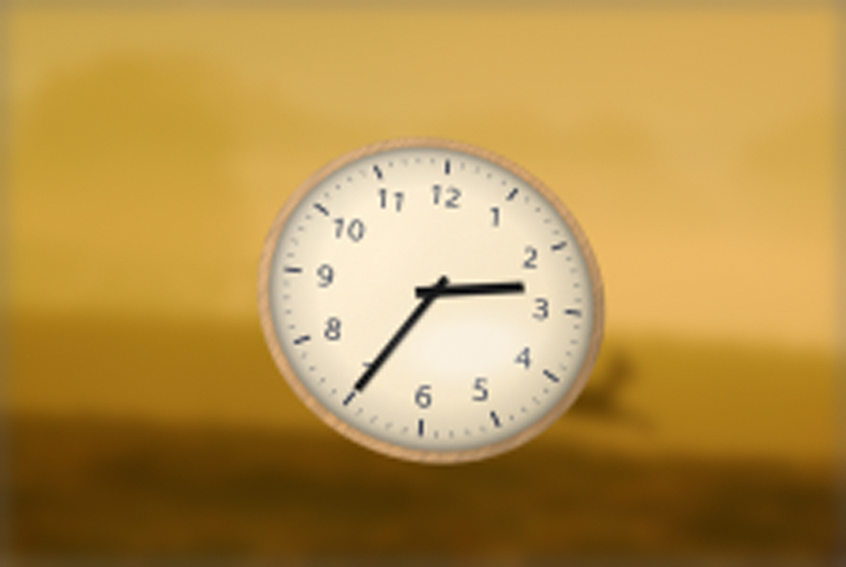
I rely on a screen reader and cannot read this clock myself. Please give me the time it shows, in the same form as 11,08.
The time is 2,35
